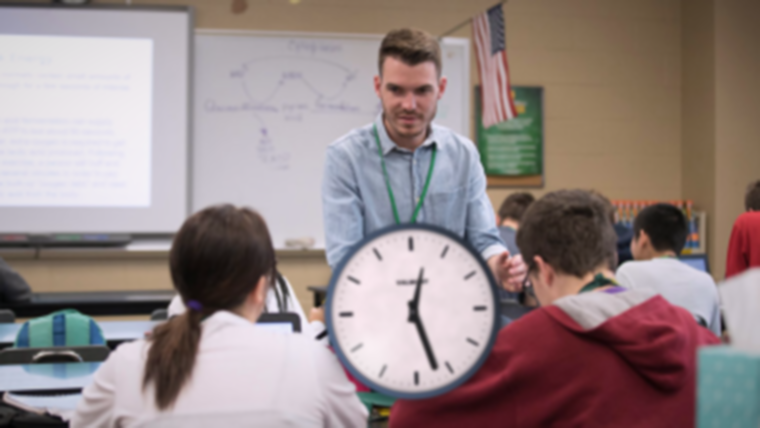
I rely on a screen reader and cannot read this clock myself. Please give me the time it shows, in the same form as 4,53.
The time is 12,27
